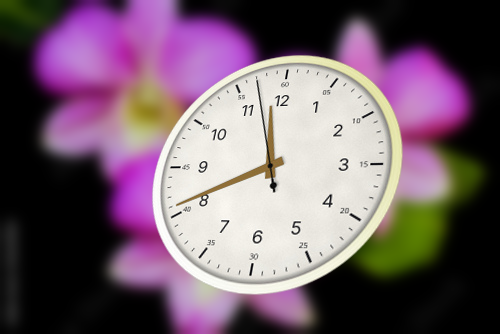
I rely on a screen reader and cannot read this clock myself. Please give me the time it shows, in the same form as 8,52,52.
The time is 11,40,57
